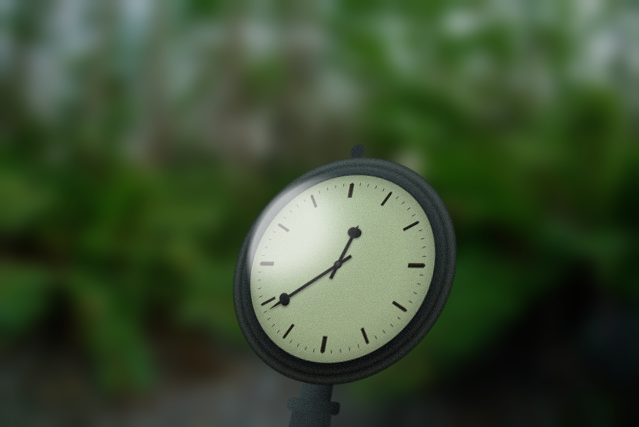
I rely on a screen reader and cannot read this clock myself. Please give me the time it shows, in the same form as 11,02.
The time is 12,39
